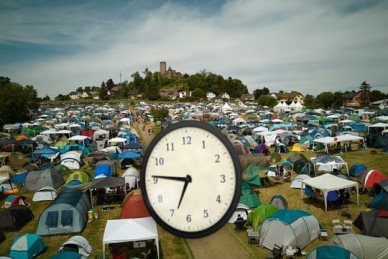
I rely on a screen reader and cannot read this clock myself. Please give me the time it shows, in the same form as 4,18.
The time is 6,46
